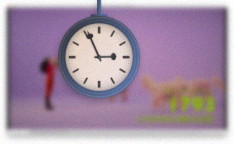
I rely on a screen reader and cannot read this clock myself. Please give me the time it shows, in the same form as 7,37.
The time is 2,56
